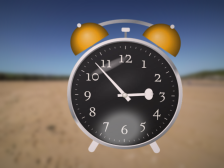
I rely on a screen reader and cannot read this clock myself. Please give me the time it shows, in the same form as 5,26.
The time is 2,53
